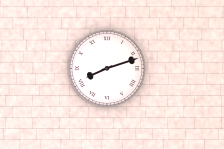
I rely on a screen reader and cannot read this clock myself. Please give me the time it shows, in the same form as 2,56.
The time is 8,12
